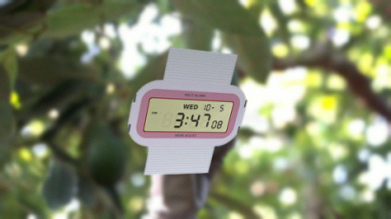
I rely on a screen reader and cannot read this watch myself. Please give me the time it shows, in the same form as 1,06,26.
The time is 3,47,08
